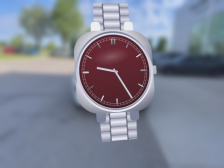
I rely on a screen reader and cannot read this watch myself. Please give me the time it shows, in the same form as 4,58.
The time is 9,25
